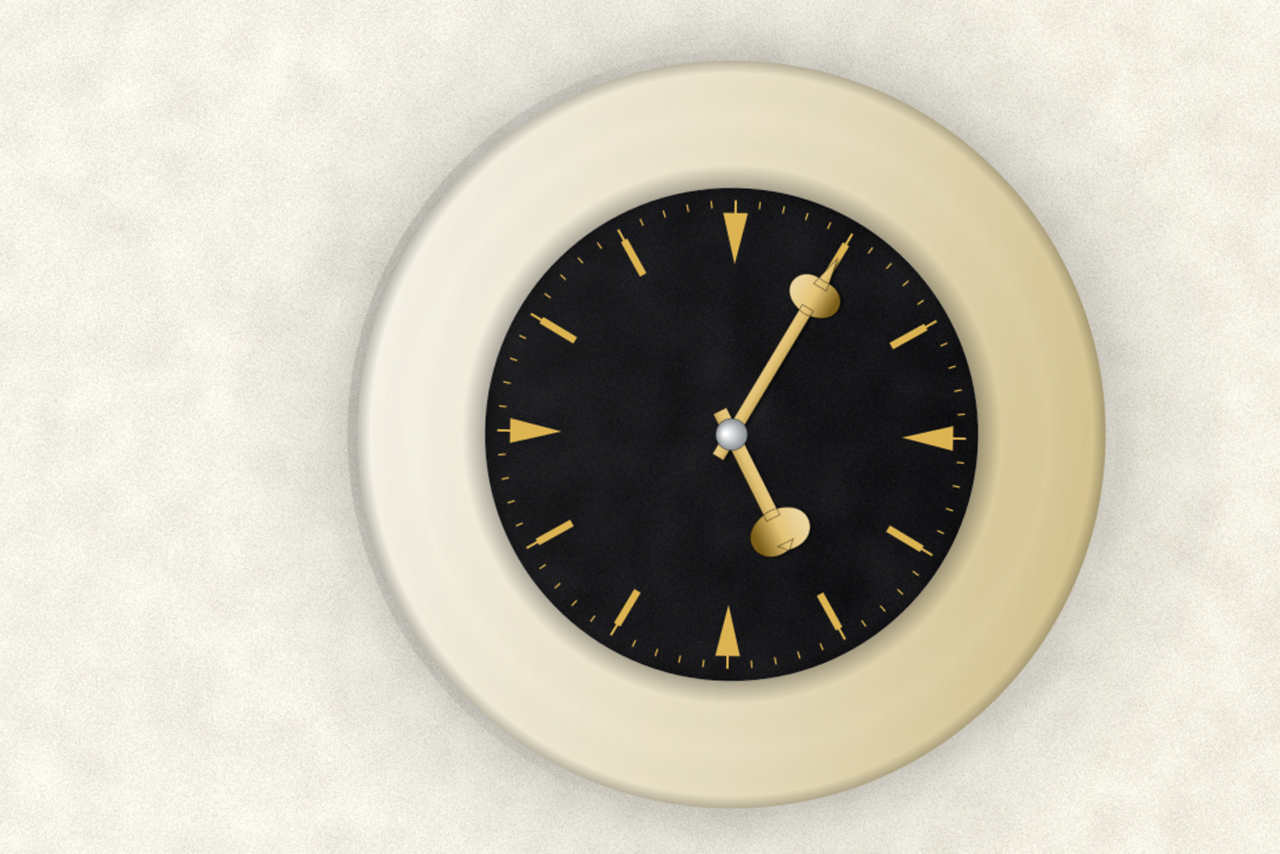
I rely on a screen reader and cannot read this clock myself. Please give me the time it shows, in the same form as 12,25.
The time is 5,05
